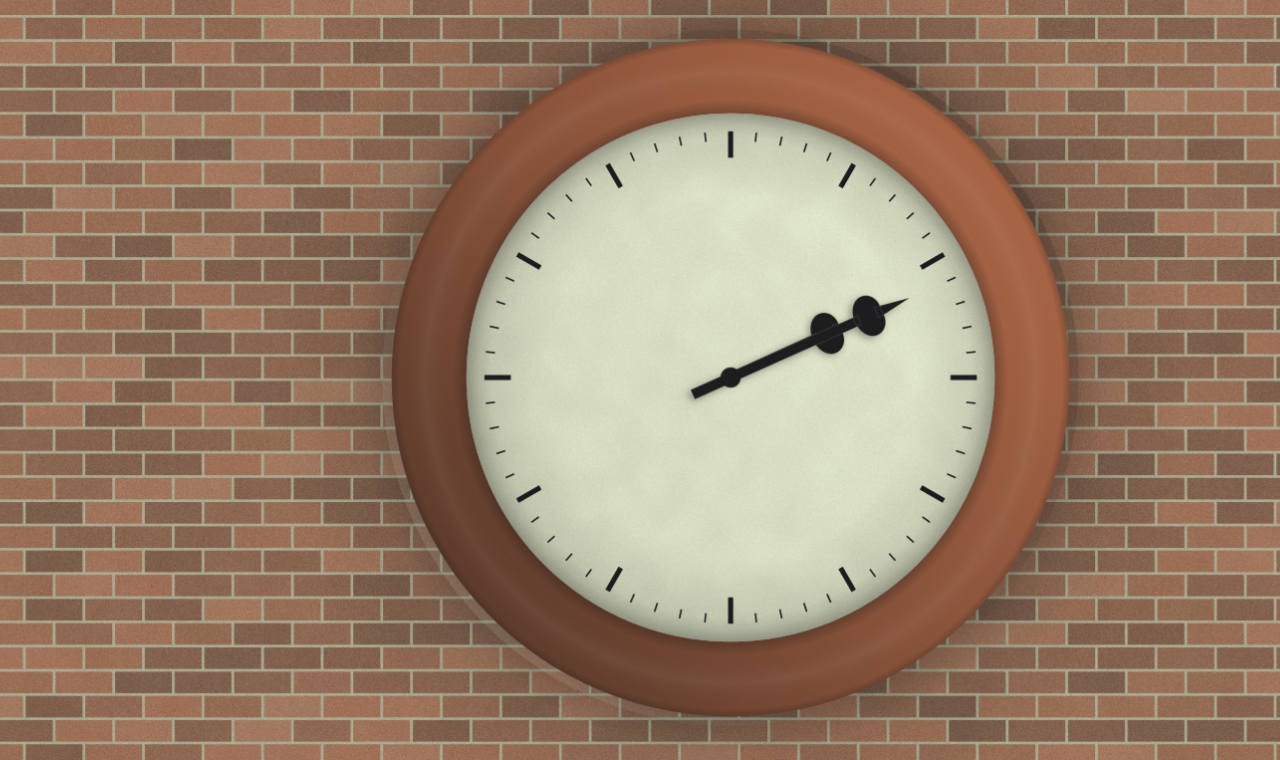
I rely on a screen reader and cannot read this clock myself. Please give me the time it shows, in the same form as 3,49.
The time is 2,11
